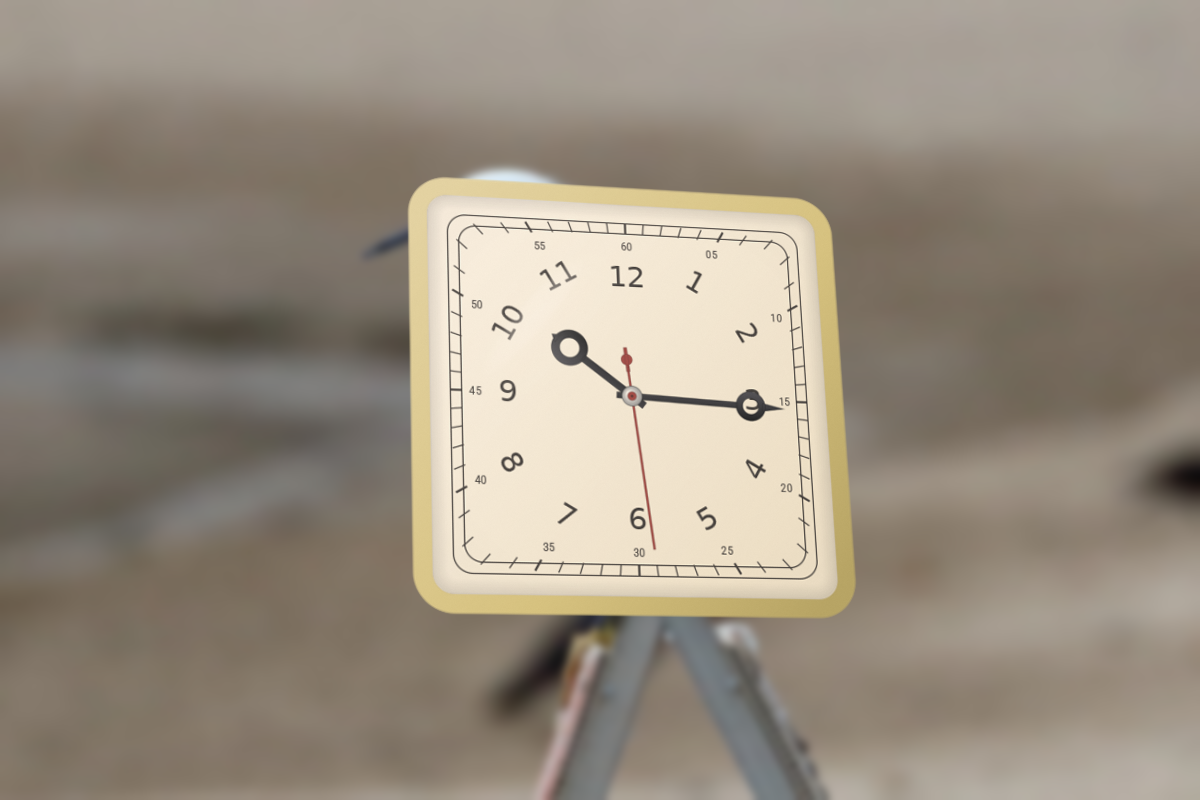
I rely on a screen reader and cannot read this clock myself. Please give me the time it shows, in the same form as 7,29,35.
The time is 10,15,29
